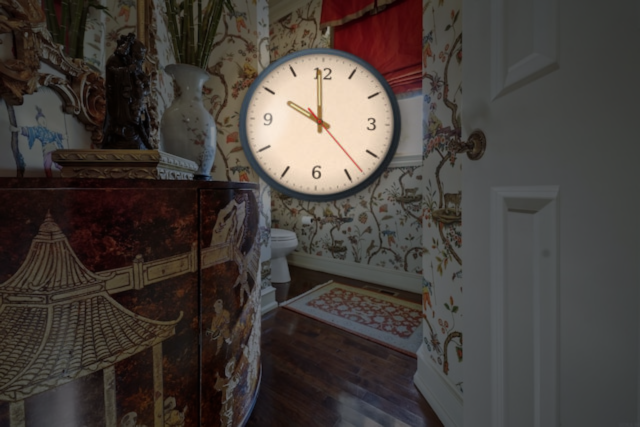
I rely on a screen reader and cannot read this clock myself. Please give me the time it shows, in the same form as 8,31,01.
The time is 9,59,23
